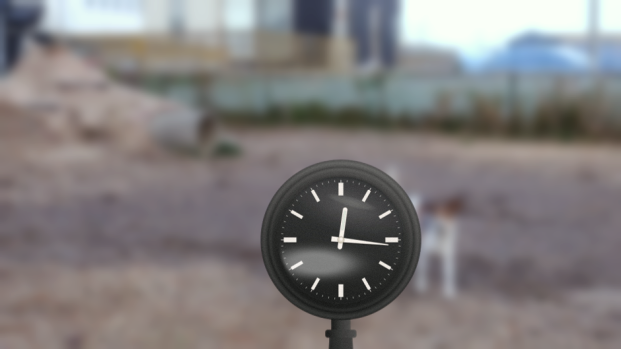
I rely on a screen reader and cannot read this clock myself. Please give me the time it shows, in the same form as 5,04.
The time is 12,16
